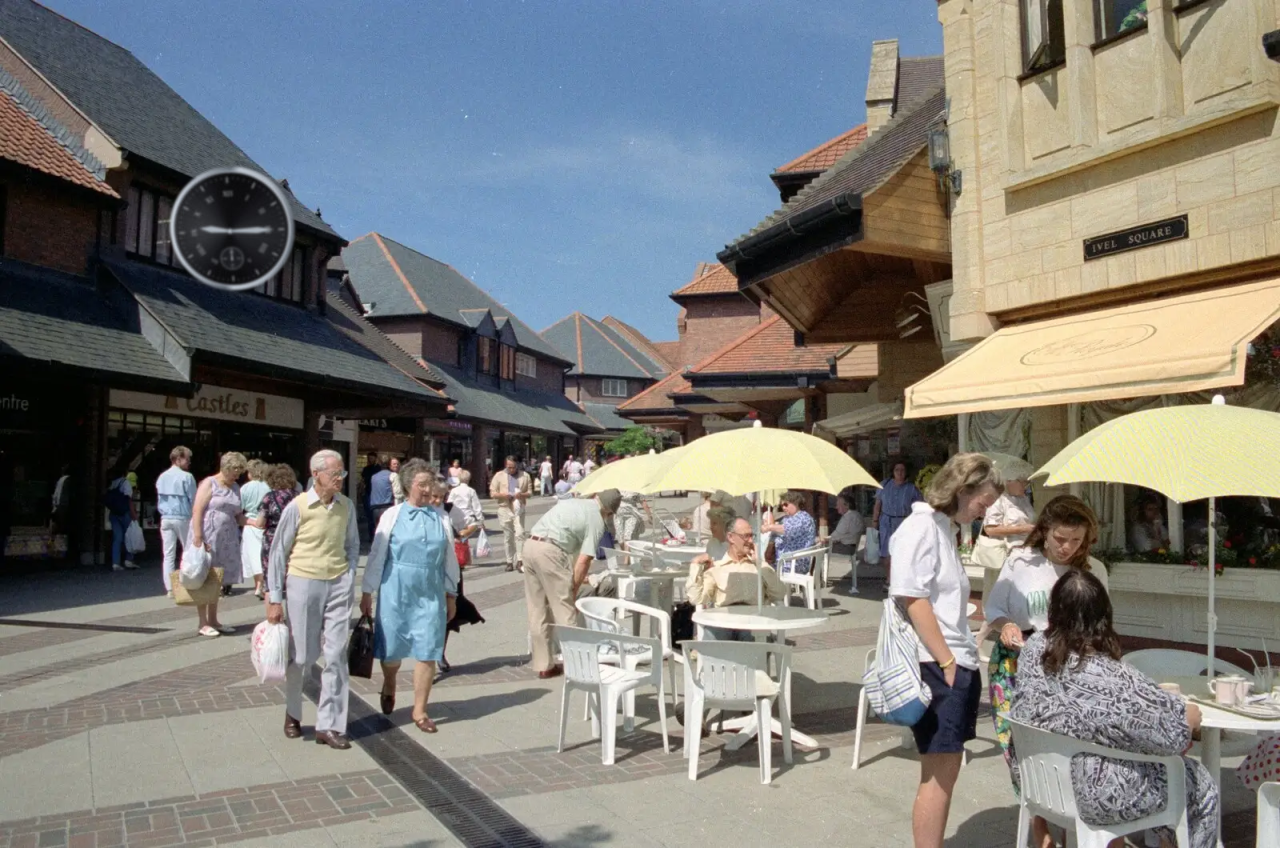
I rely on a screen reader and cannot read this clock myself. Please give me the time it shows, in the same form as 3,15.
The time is 9,15
